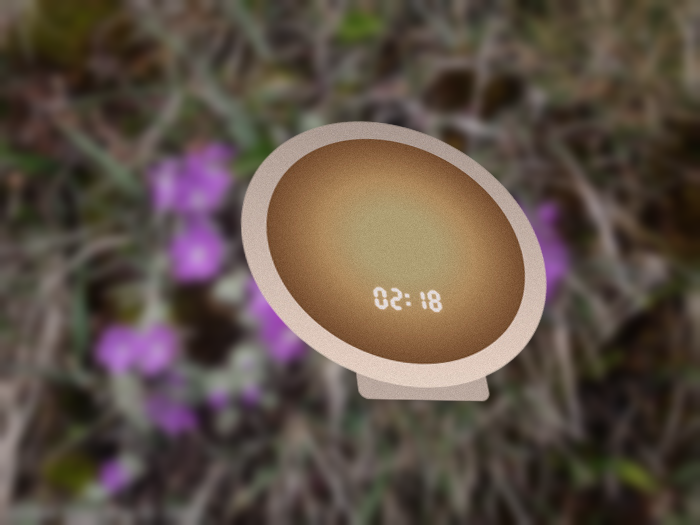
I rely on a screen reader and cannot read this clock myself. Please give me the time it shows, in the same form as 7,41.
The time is 2,18
